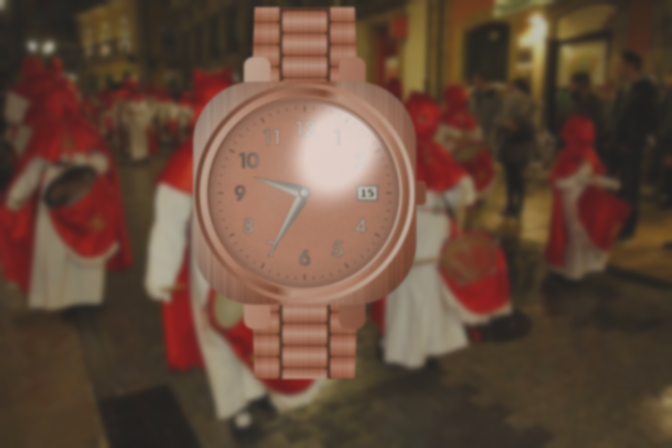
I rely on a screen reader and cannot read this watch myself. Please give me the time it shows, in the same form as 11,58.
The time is 9,35
